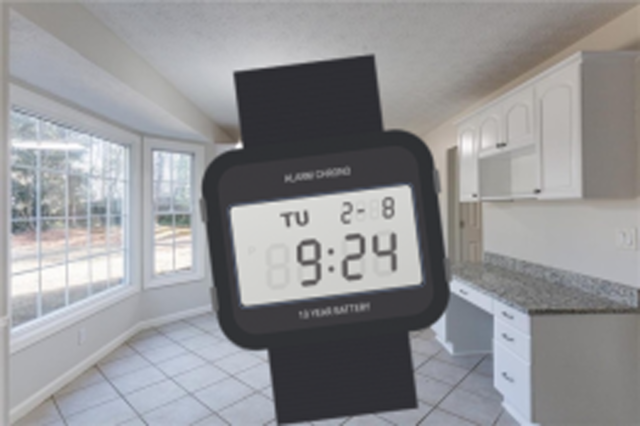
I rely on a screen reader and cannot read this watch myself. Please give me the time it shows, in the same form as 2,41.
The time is 9,24
